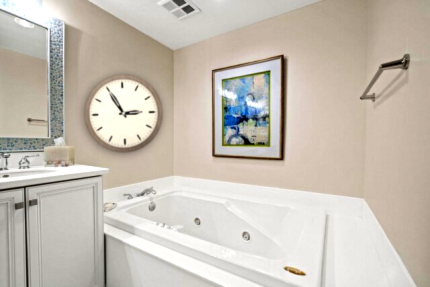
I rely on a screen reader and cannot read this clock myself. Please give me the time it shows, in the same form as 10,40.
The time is 2,55
